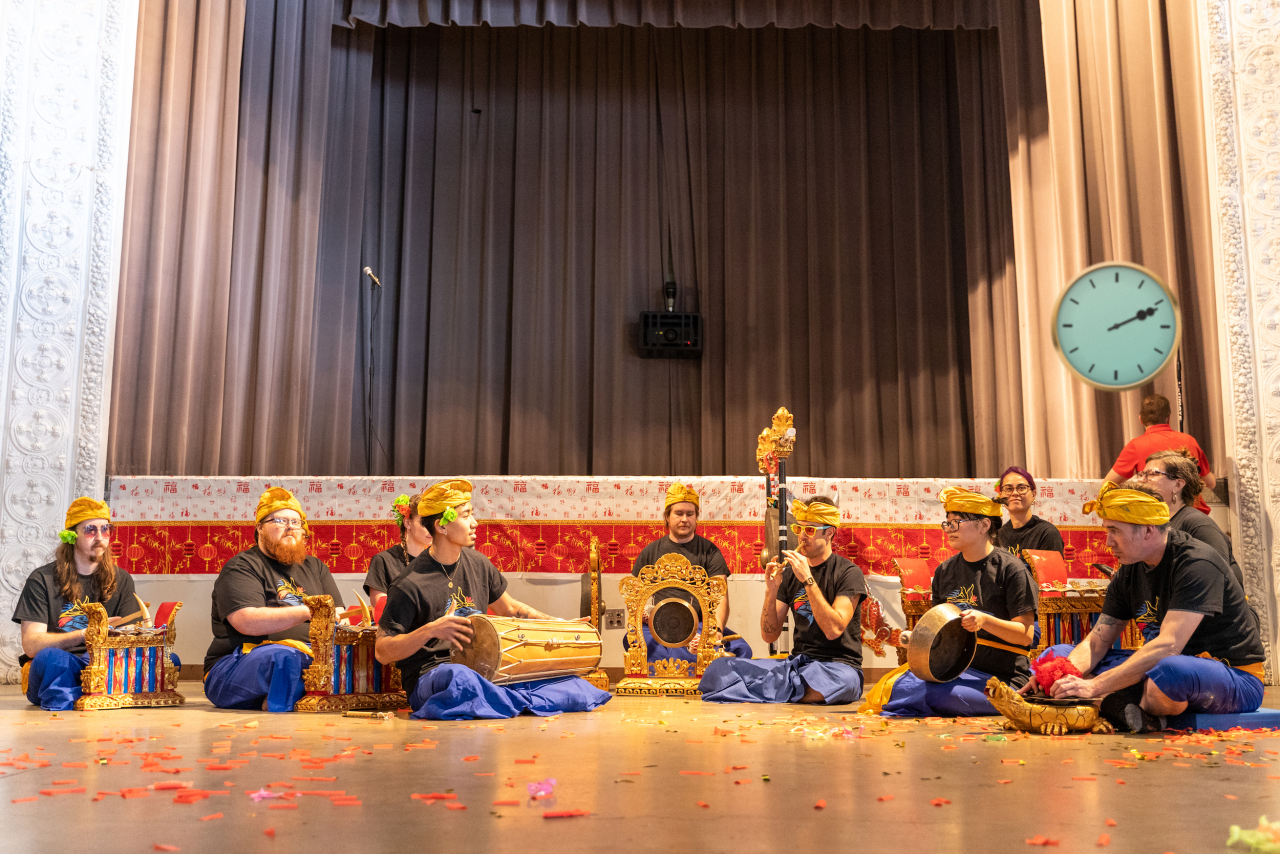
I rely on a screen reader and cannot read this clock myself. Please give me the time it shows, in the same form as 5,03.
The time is 2,11
